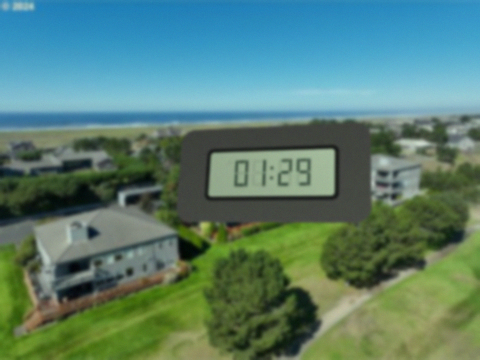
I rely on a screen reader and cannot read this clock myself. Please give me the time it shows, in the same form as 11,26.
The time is 1,29
